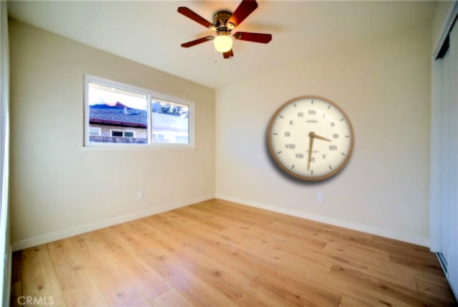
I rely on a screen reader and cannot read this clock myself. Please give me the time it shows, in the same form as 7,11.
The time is 3,31
